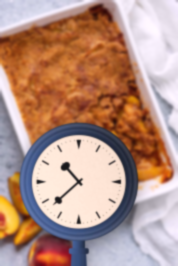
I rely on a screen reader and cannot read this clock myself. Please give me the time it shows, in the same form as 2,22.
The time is 10,38
